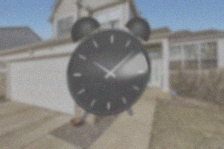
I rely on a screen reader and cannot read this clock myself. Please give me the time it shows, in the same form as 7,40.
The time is 10,08
